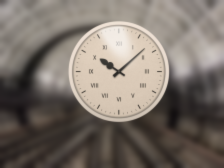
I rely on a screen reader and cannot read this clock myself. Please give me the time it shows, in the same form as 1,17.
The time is 10,08
